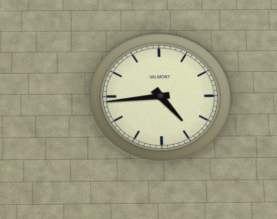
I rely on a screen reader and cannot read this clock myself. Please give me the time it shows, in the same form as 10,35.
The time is 4,44
